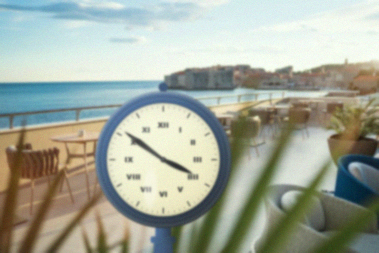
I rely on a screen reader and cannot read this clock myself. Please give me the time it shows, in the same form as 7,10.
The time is 3,51
